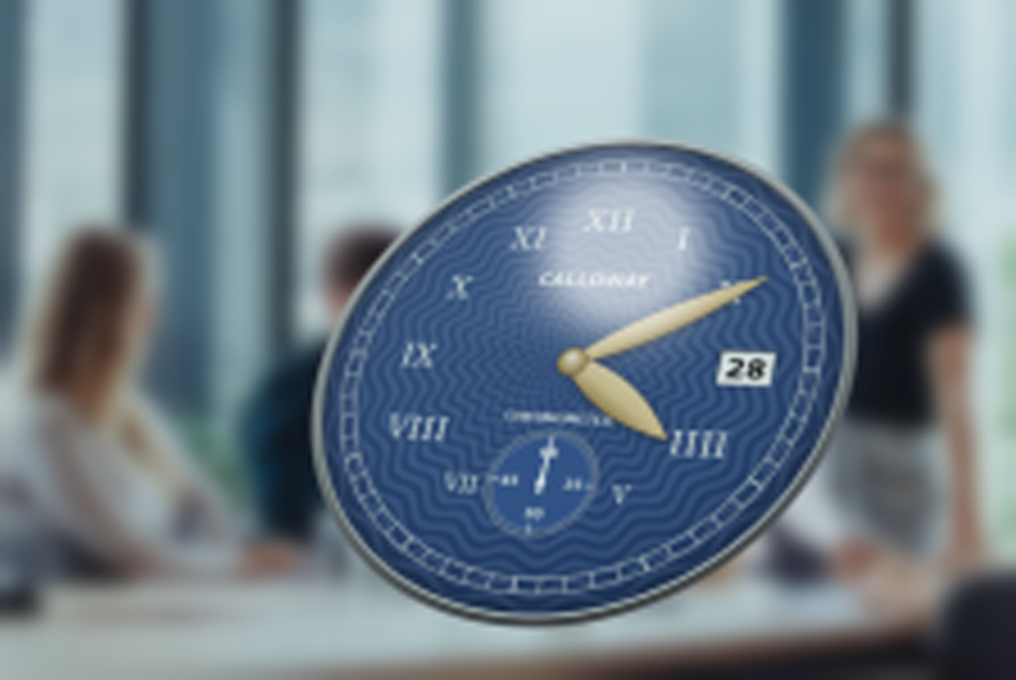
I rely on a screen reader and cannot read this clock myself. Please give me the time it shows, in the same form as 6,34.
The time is 4,10
